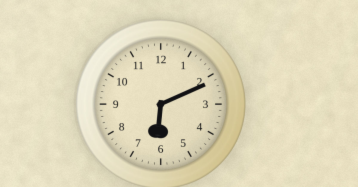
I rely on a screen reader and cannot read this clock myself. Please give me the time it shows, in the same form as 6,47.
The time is 6,11
